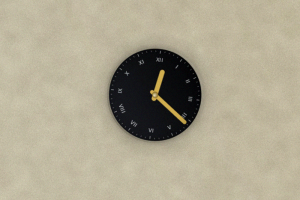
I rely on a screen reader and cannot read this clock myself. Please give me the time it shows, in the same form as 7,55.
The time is 12,21
